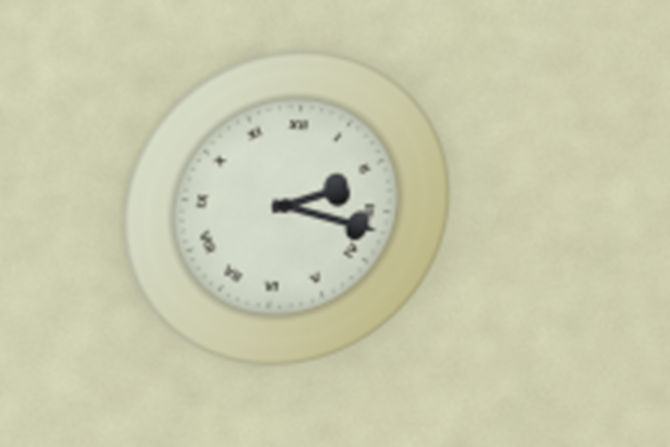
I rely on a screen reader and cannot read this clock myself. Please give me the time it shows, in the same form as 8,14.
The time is 2,17
